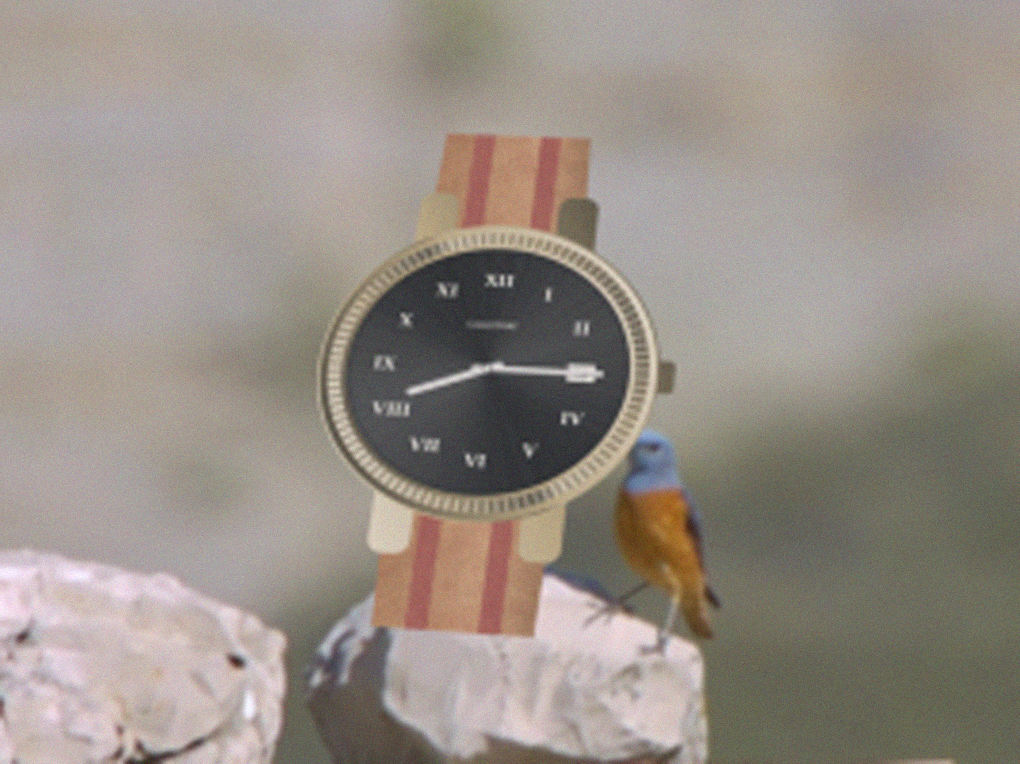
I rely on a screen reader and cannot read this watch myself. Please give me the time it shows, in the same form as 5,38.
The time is 8,15
